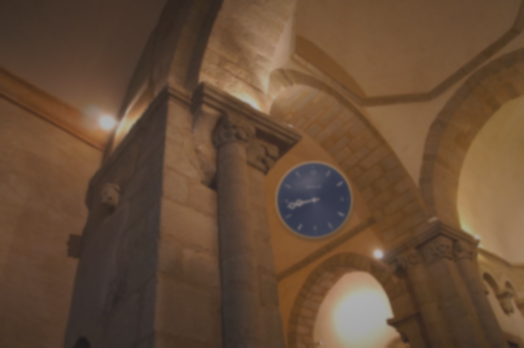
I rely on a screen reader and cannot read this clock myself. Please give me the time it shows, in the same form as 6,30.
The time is 8,43
